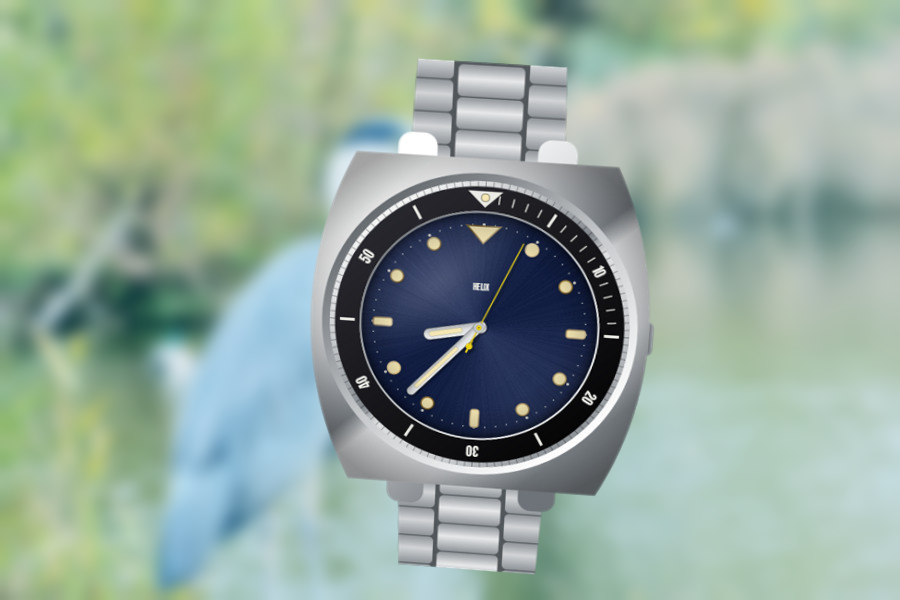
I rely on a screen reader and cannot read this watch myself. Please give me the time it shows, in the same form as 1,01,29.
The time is 8,37,04
